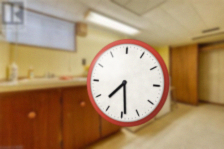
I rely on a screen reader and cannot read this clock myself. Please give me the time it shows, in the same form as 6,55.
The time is 7,29
